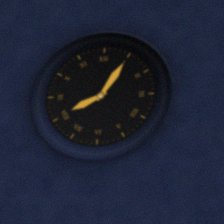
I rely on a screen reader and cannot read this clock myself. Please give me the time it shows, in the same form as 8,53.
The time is 8,05
